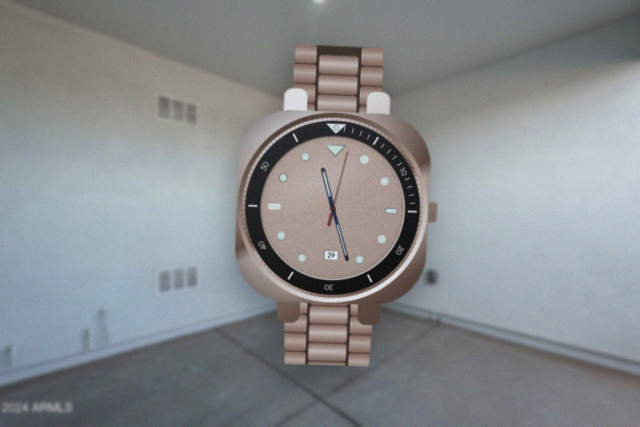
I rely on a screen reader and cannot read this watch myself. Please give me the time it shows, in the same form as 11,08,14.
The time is 11,27,02
